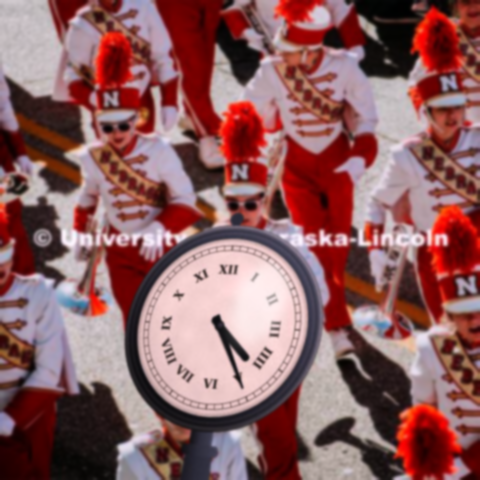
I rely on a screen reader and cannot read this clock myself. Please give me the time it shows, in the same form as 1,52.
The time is 4,25
